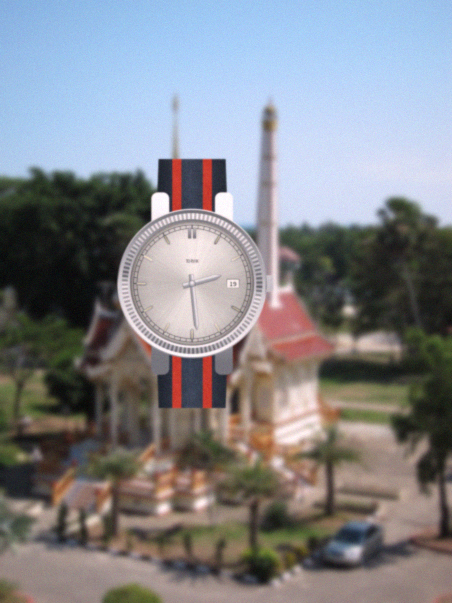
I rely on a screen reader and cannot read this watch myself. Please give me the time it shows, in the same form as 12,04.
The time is 2,29
